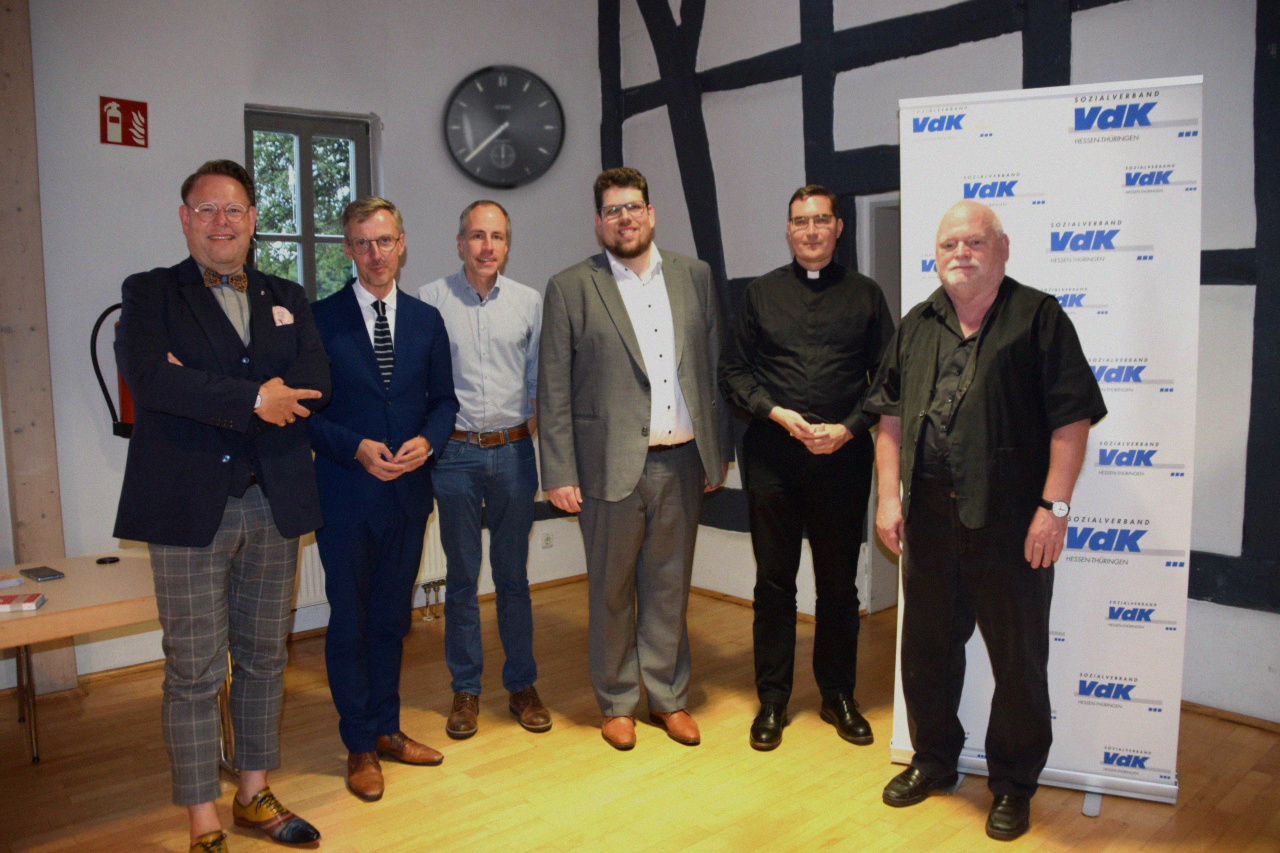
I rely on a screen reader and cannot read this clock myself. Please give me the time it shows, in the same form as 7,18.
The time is 7,38
